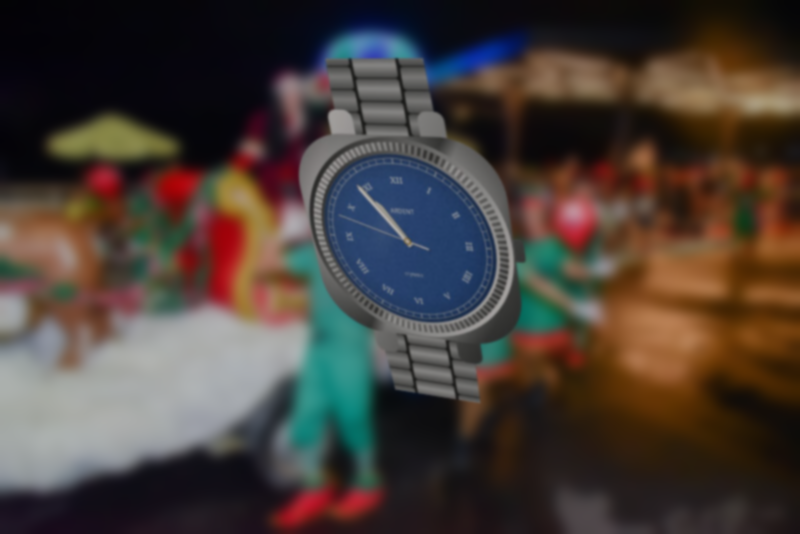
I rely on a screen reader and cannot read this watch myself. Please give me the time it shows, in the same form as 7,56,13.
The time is 10,53,48
